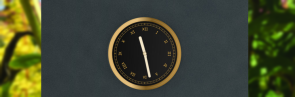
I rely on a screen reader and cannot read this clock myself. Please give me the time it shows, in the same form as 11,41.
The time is 11,28
